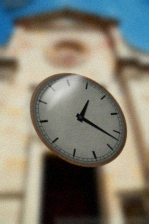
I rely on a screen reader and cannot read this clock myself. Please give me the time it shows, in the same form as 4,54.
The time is 1,22
